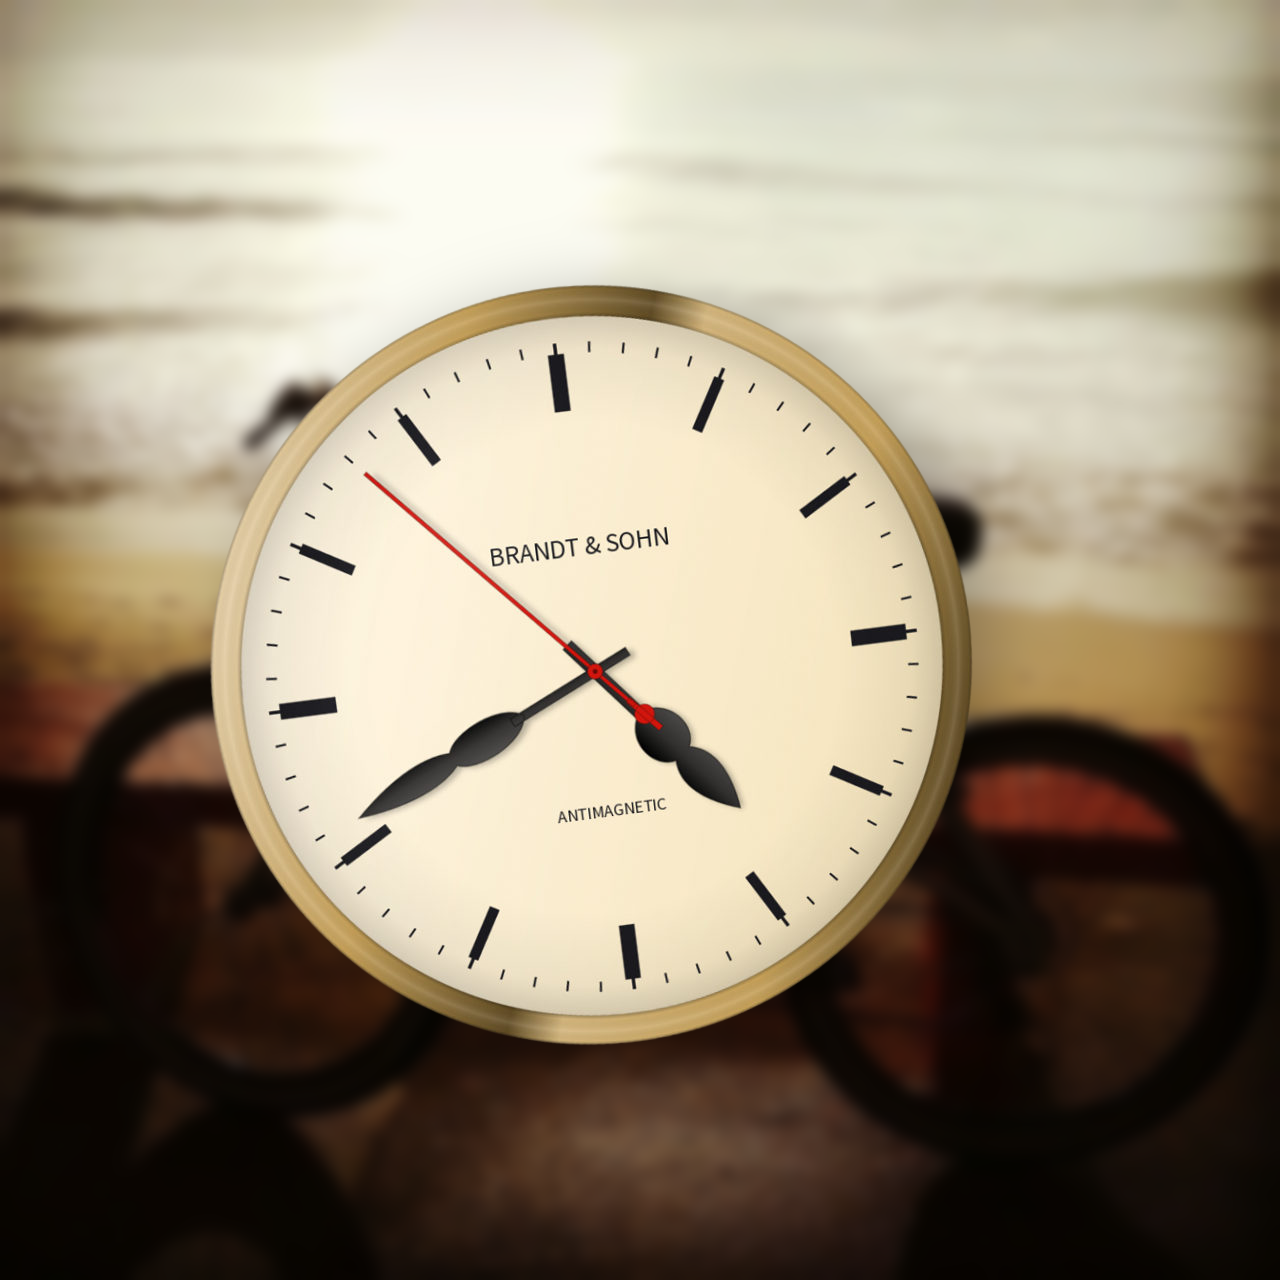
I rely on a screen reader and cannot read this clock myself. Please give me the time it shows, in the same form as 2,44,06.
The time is 4,40,53
